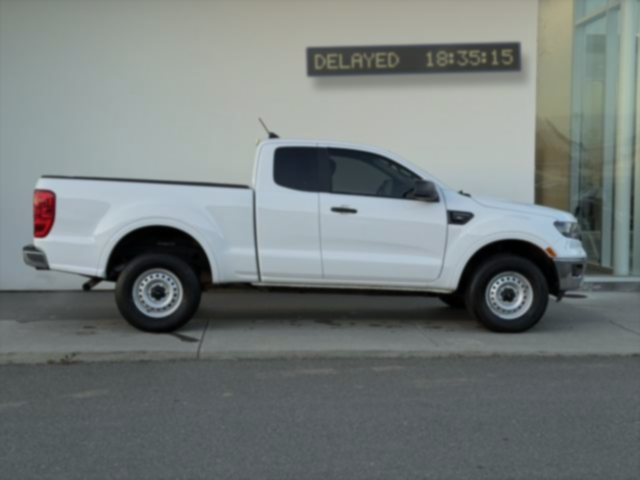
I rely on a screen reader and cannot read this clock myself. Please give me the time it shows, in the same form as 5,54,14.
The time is 18,35,15
